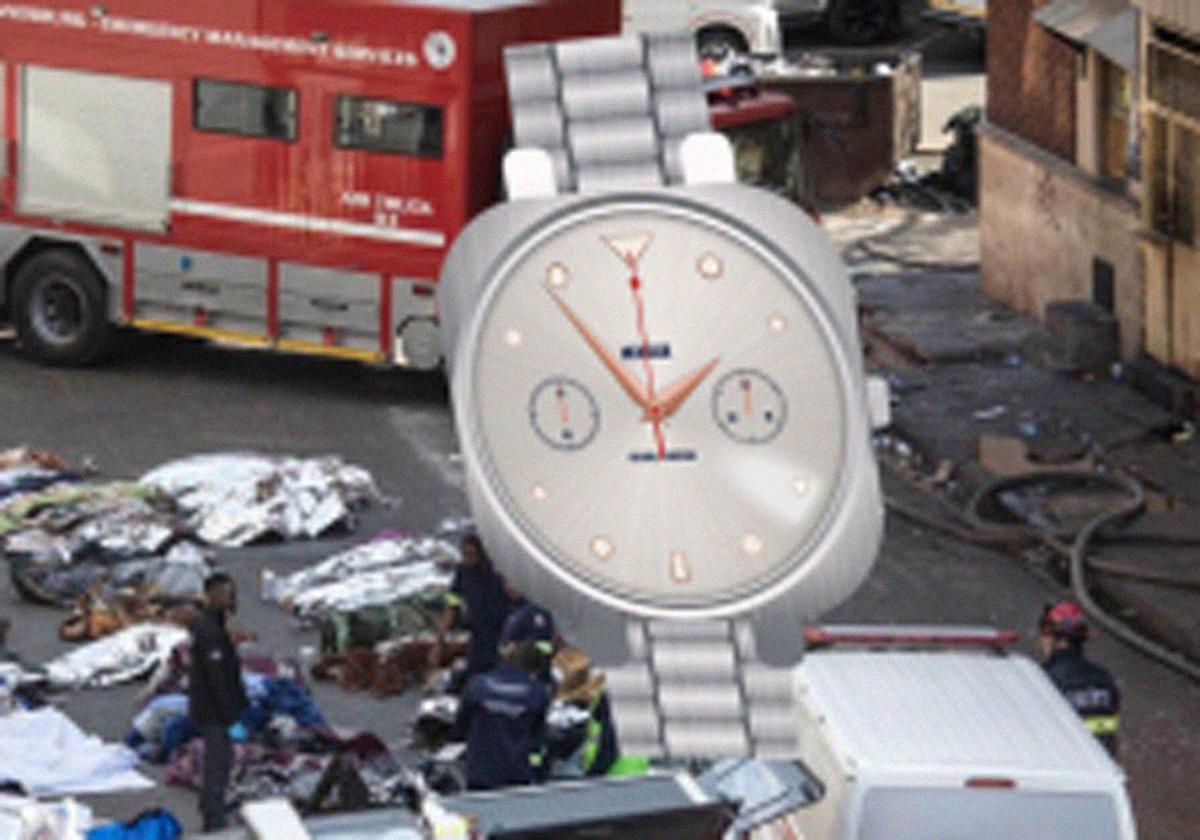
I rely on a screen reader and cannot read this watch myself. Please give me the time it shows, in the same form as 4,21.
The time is 1,54
